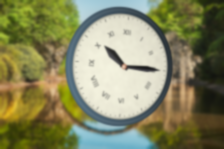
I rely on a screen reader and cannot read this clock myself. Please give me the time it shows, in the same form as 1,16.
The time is 10,15
